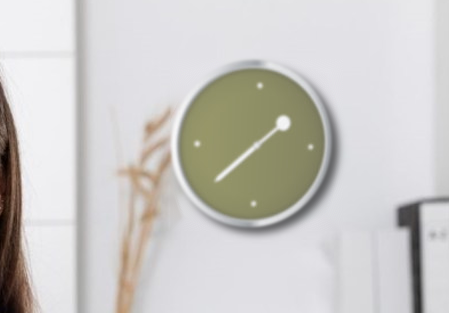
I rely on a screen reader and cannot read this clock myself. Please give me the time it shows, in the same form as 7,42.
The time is 1,38
